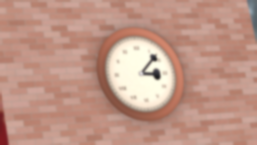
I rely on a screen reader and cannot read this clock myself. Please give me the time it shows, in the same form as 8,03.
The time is 3,08
